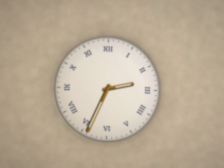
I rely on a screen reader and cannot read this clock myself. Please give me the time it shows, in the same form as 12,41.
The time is 2,34
